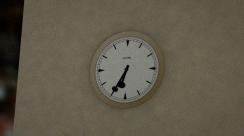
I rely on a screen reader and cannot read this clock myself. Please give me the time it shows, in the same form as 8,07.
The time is 6,35
